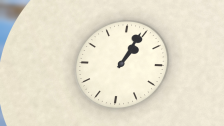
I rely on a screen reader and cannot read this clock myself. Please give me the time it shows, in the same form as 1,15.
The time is 1,04
